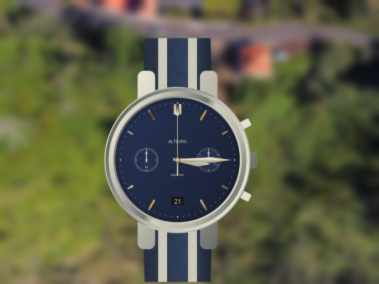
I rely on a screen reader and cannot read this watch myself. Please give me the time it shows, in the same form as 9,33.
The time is 3,15
